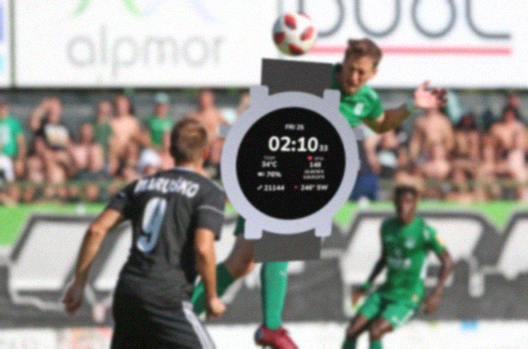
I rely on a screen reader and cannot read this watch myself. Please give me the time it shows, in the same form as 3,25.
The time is 2,10
